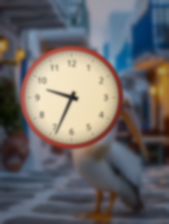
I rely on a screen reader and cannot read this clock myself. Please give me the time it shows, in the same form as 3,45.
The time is 9,34
